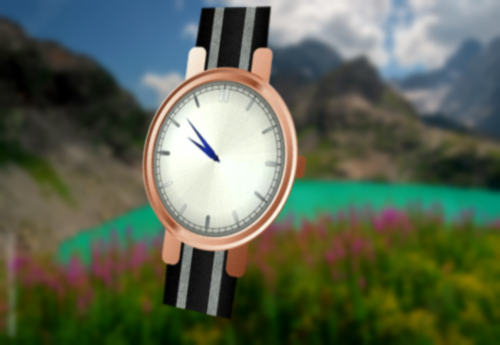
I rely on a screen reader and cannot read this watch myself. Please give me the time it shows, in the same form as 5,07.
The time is 9,52
